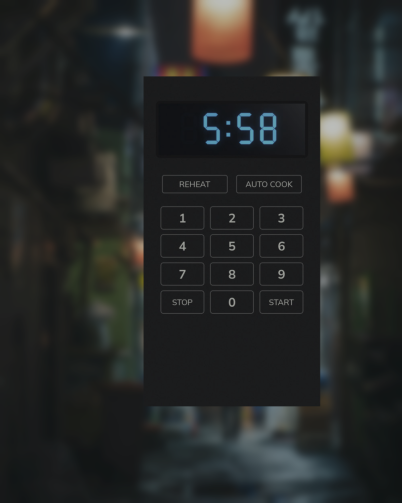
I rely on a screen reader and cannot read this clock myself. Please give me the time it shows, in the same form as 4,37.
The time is 5,58
